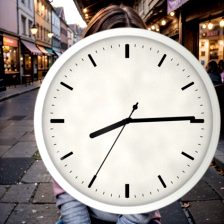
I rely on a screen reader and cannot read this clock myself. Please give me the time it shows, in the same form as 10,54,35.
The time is 8,14,35
